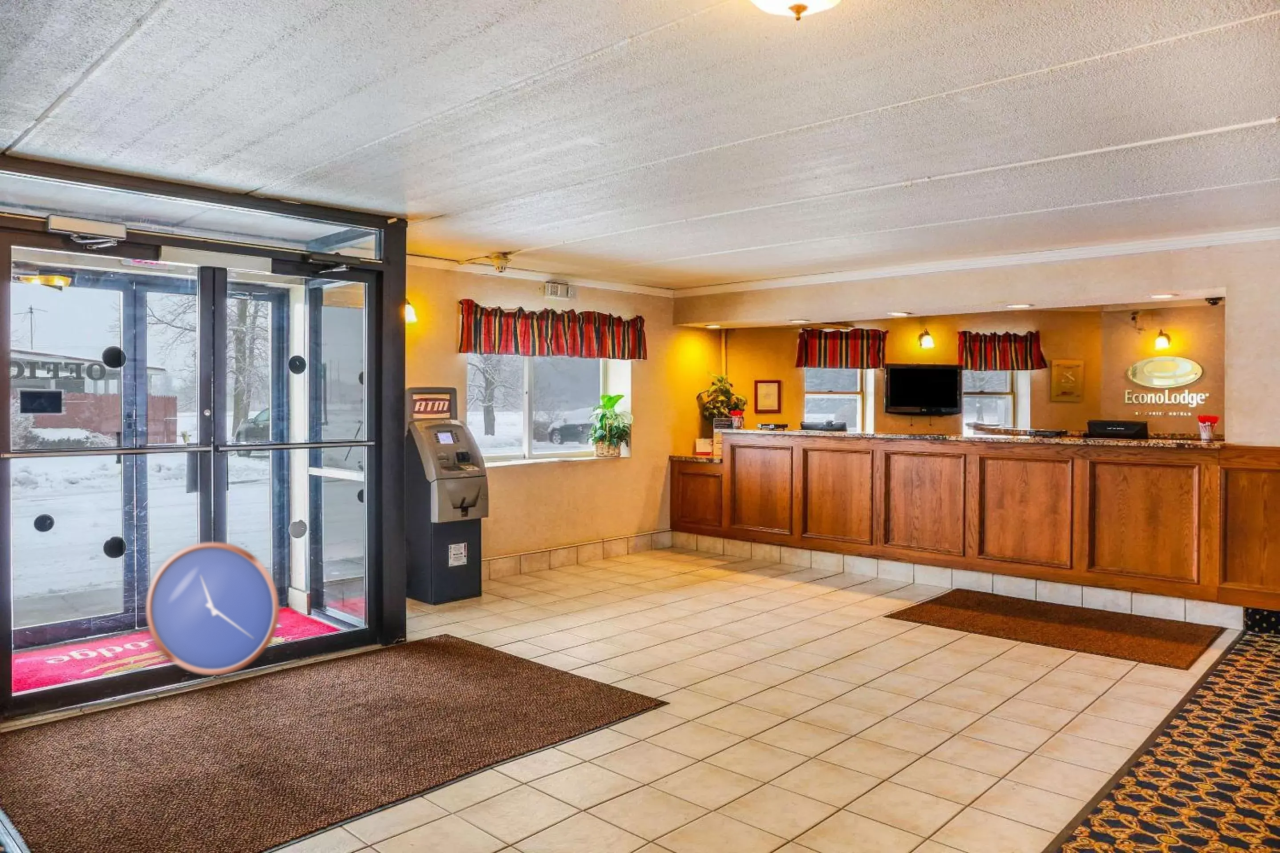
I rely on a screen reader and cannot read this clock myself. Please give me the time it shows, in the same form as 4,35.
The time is 11,21
